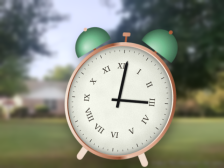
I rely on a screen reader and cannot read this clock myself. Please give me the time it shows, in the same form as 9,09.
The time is 3,01
